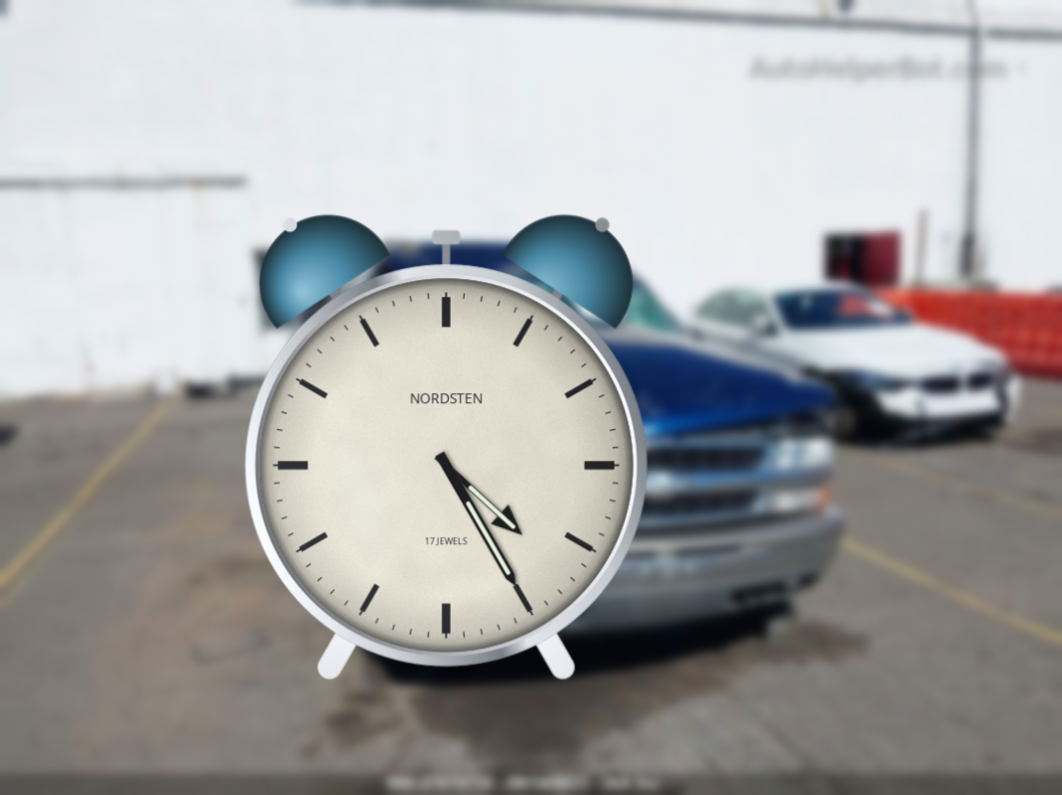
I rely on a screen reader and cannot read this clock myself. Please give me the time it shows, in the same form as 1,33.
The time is 4,25
